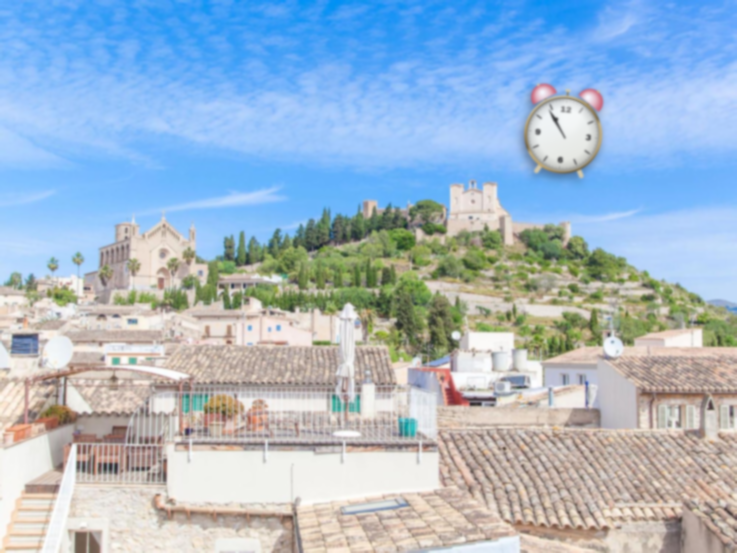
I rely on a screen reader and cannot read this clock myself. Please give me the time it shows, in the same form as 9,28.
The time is 10,54
